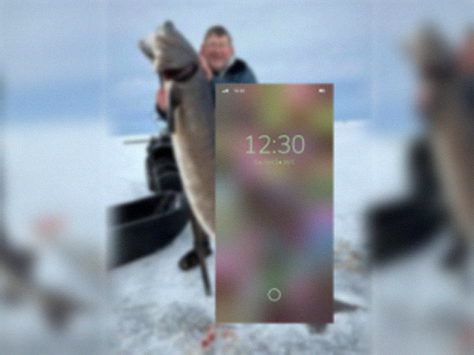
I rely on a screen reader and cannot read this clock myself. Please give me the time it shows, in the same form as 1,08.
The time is 12,30
